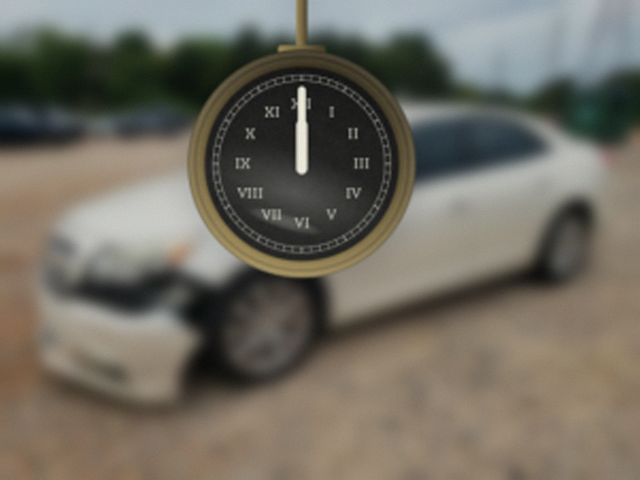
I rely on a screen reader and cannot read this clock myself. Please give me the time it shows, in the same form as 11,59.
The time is 12,00
